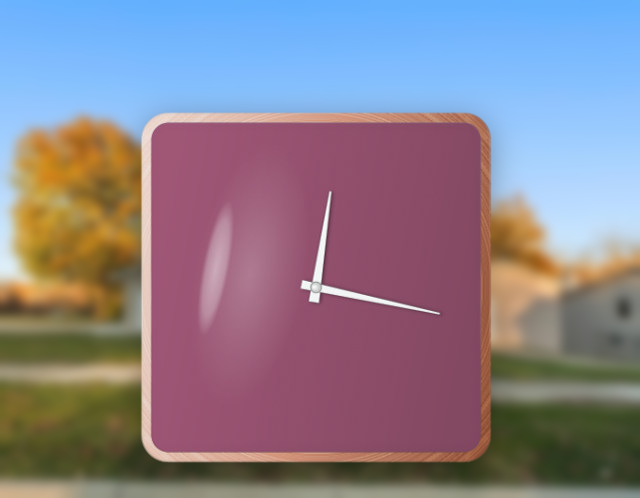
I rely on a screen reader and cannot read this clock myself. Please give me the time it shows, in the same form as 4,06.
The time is 12,17
